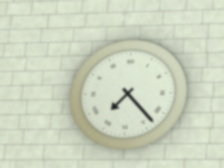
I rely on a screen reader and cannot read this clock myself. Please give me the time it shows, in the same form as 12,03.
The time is 7,23
